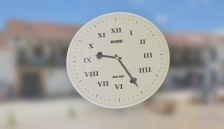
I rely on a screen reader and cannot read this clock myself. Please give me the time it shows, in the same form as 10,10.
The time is 9,25
